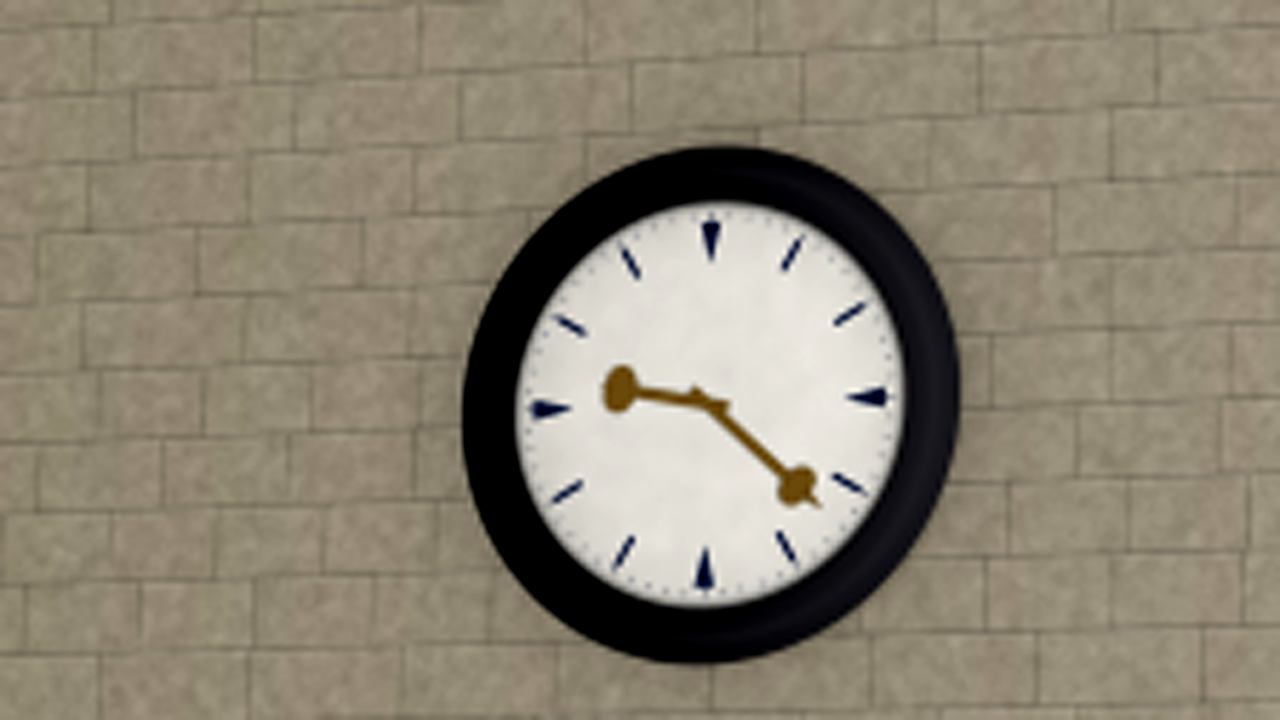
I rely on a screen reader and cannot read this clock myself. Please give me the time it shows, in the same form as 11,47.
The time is 9,22
